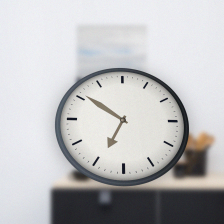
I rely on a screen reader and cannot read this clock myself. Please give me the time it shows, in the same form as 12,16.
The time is 6,51
